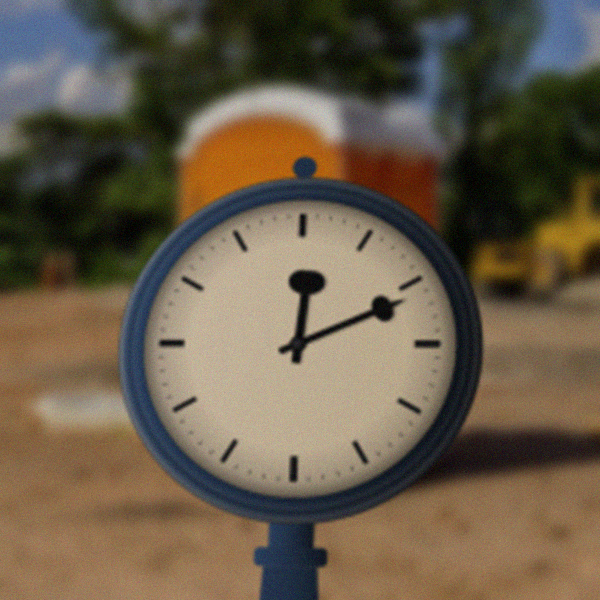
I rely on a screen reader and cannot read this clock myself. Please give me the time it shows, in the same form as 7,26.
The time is 12,11
